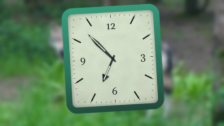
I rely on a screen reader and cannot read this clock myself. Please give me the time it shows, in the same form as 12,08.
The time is 6,53
